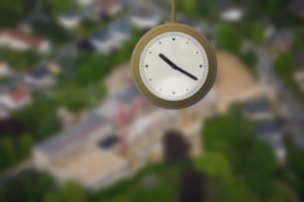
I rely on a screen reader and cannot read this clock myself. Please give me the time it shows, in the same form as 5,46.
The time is 10,20
